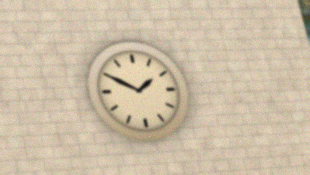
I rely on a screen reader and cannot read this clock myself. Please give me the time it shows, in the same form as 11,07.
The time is 1,50
